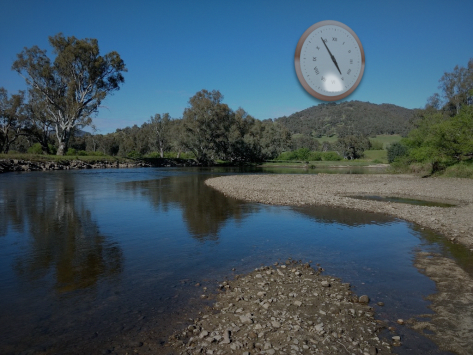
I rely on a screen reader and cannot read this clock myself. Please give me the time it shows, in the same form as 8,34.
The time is 4,54
